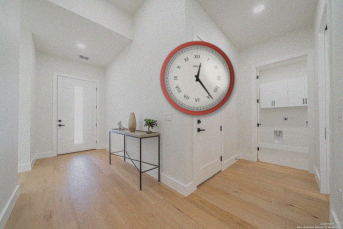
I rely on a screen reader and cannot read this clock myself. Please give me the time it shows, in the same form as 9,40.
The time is 12,24
